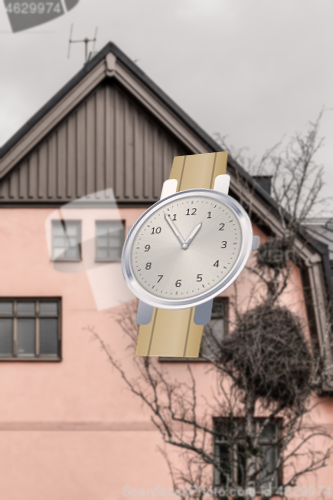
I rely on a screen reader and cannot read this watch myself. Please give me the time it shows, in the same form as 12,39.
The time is 12,54
